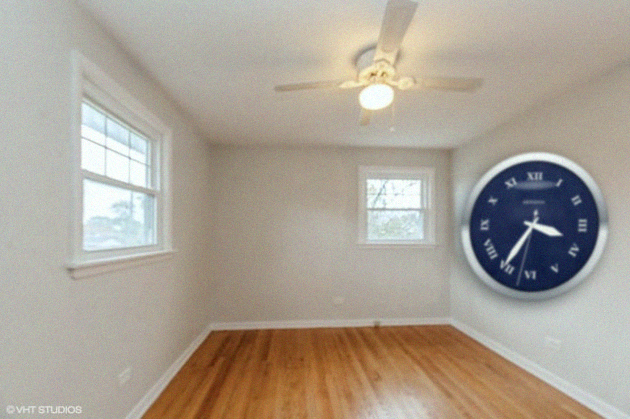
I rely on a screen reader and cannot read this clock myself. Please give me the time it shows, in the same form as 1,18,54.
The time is 3,35,32
